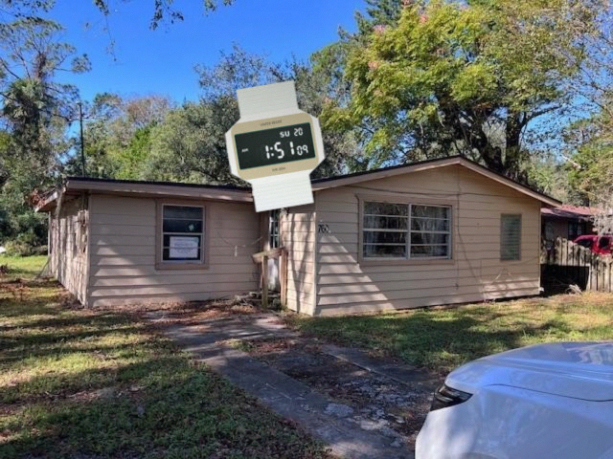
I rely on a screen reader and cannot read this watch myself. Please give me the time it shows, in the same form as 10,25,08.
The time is 1,51,09
